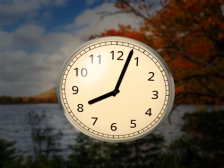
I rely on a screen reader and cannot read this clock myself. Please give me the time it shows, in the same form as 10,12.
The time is 8,03
